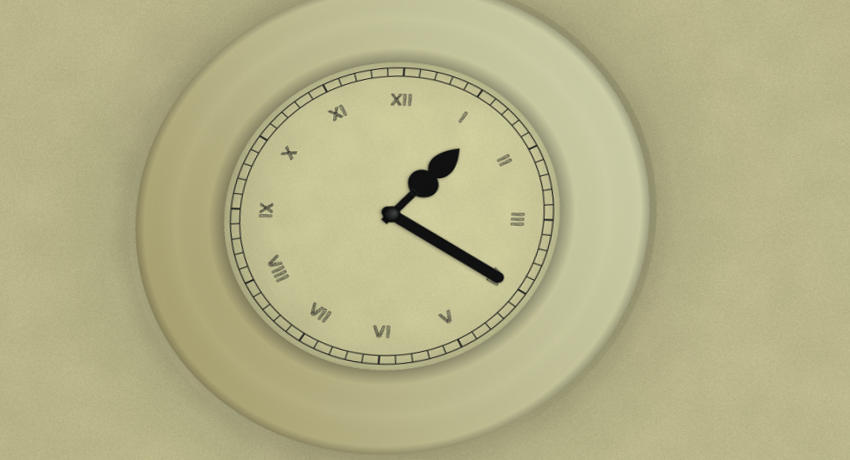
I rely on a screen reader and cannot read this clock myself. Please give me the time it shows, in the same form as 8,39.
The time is 1,20
